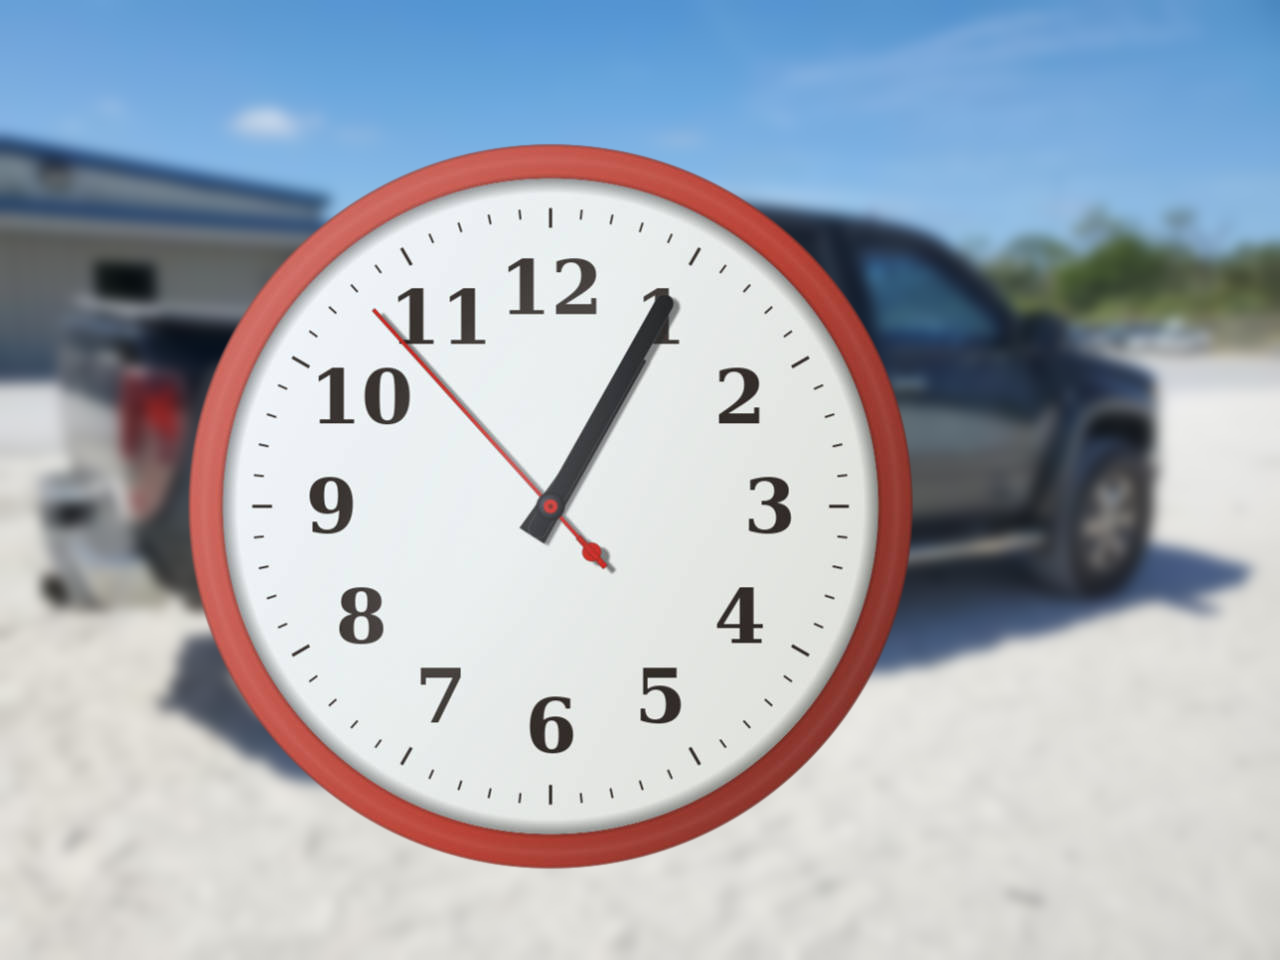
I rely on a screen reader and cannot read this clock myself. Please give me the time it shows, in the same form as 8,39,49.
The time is 1,04,53
